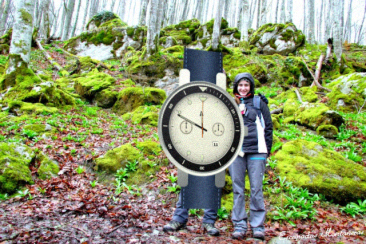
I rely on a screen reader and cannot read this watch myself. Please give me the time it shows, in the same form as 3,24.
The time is 11,49
